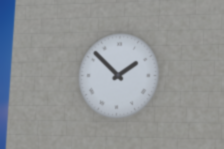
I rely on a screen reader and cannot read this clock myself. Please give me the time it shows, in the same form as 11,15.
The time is 1,52
